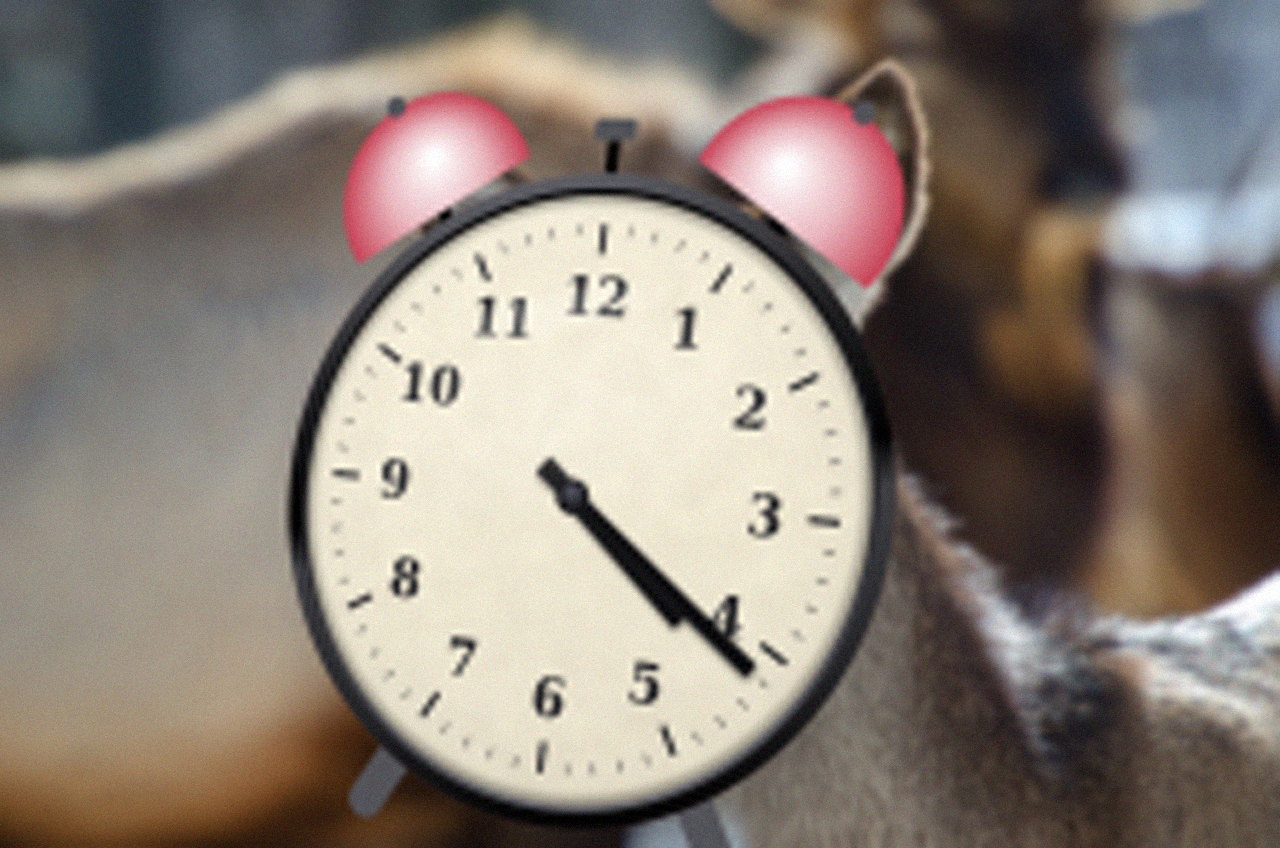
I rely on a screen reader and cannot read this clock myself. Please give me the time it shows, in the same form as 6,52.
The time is 4,21
